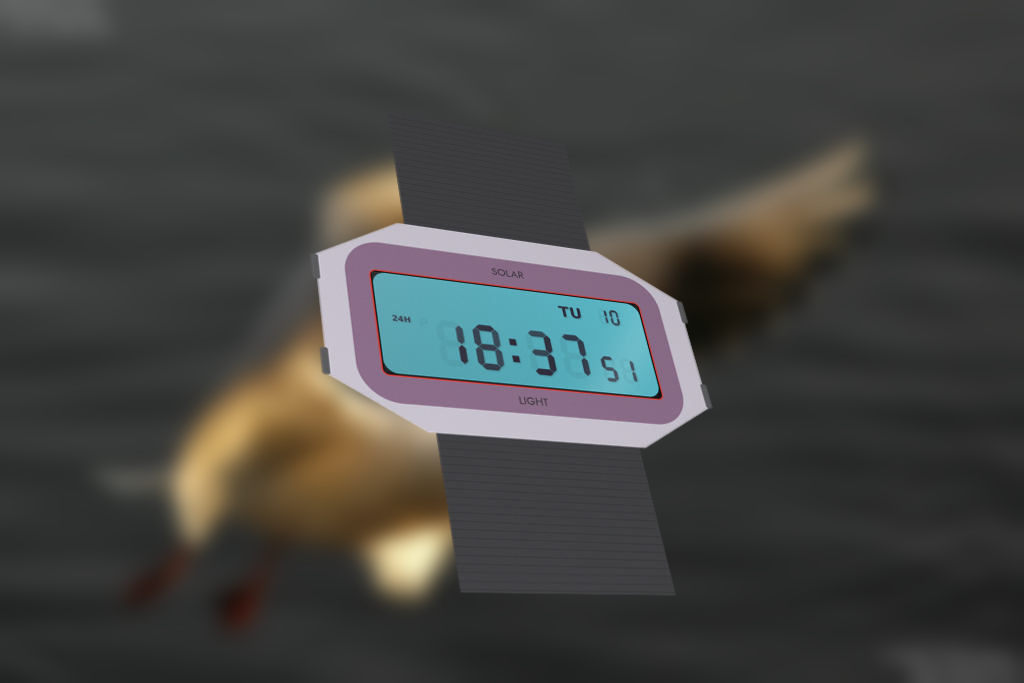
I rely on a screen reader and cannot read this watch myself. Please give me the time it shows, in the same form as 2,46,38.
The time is 18,37,51
